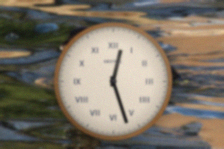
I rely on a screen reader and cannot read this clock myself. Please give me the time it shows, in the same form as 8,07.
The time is 12,27
